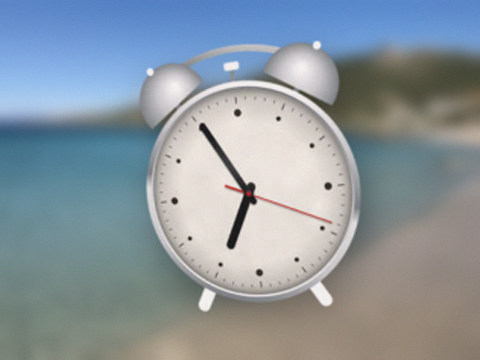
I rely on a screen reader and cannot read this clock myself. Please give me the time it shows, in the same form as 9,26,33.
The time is 6,55,19
